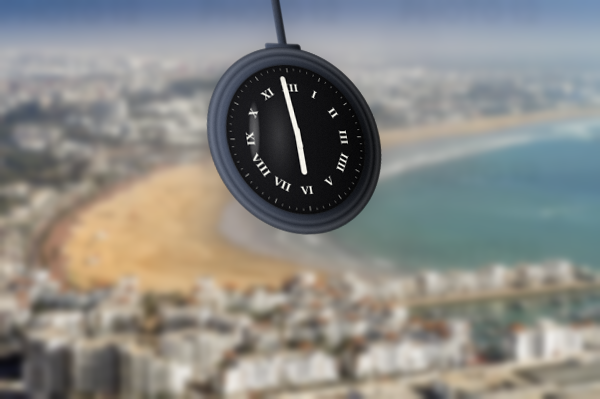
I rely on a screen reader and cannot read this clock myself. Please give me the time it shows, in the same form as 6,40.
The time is 5,59
